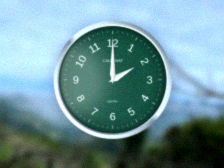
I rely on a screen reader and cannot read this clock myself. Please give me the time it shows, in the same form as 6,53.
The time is 2,00
